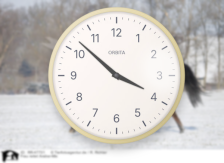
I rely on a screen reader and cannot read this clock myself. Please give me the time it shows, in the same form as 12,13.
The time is 3,52
